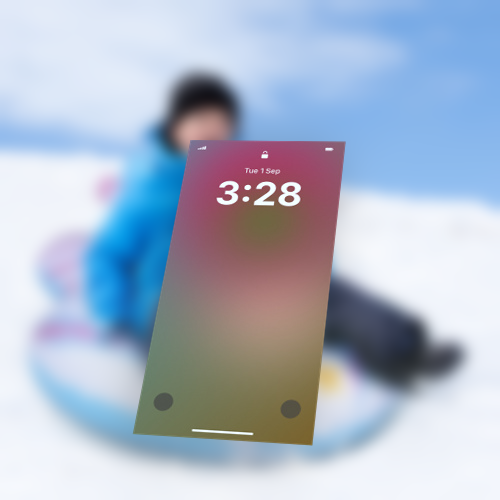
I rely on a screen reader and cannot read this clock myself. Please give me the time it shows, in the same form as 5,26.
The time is 3,28
